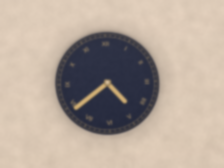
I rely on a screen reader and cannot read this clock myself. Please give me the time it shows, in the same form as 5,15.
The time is 4,39
